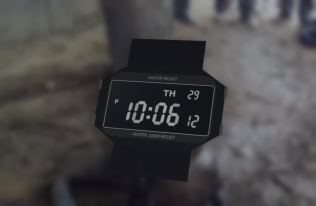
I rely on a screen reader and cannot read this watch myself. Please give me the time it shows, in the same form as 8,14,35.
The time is 10,06,12
